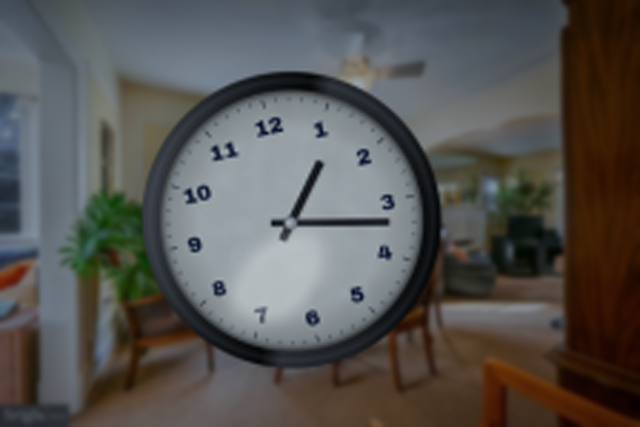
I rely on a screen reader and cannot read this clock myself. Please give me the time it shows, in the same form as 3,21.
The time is 1,17
